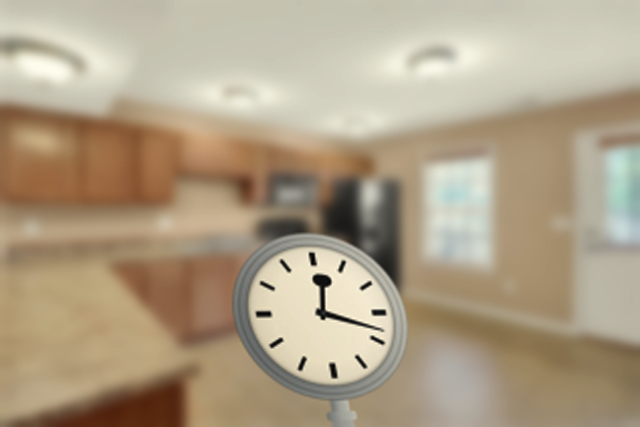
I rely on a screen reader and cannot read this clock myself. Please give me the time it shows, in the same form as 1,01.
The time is 12,18
